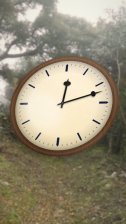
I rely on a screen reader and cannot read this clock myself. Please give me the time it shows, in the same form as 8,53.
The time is 12,12
